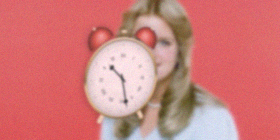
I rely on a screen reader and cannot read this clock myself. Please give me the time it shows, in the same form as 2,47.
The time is 10,28
